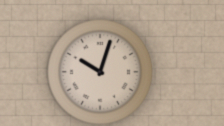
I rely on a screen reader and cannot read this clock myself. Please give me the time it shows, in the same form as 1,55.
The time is 10,03
